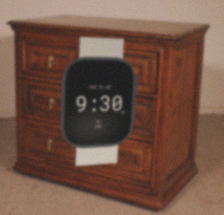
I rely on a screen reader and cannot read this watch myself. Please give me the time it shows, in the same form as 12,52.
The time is 9,30
